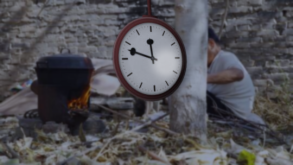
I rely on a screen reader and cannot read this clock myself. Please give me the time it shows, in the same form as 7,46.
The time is 11,48
